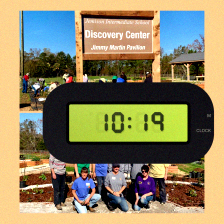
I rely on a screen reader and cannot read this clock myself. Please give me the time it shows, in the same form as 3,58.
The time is 10,19
